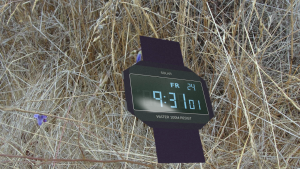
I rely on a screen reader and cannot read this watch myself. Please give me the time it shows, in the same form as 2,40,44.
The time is 9,31,01
